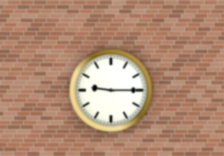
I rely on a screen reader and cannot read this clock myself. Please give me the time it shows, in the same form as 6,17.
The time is 9,15
